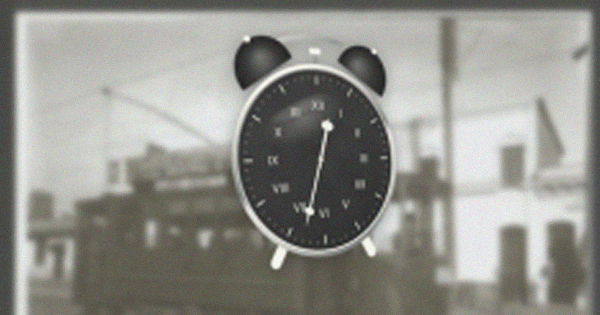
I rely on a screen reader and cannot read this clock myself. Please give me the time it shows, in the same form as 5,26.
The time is 12,33
